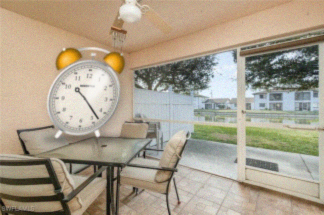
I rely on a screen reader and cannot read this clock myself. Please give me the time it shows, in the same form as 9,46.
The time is 10,23
